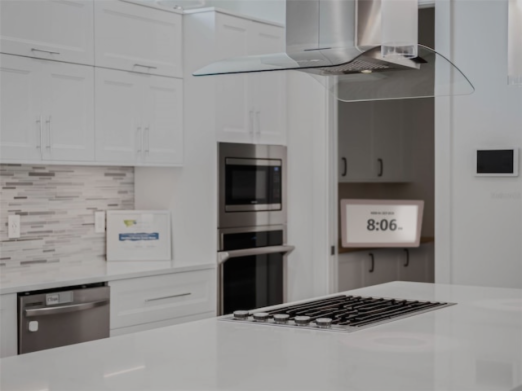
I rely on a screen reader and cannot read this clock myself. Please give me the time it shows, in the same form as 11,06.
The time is 8,06
